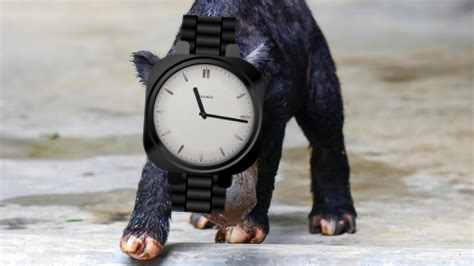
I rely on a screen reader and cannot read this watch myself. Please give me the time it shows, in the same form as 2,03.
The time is 11,16
